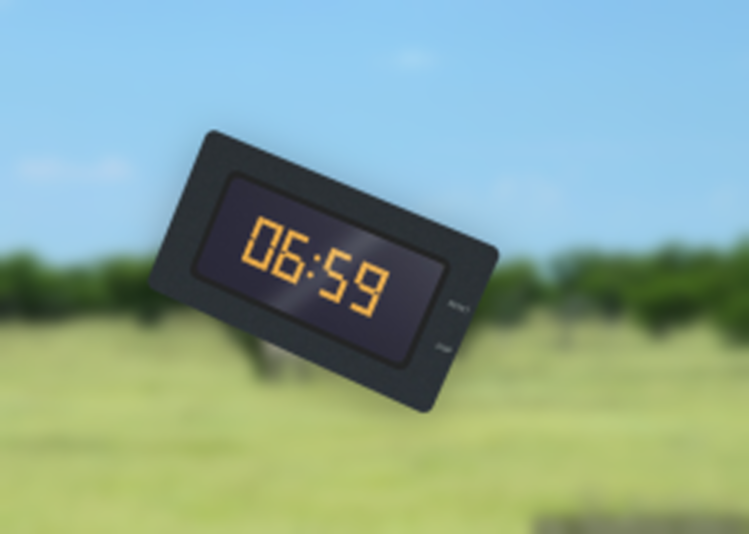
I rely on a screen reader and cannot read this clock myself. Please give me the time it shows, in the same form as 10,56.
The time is 6,59
